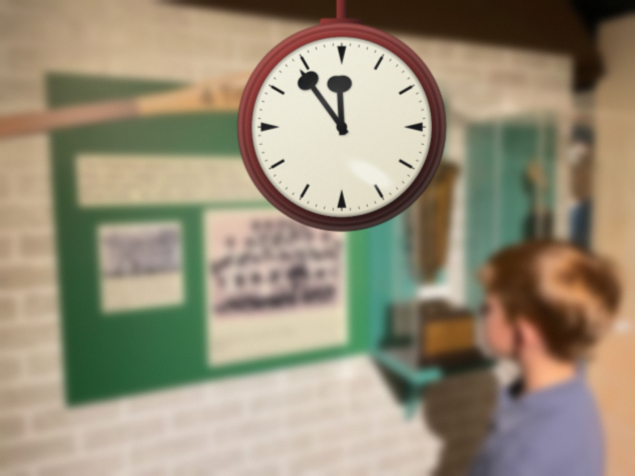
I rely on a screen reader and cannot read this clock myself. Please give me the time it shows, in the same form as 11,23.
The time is 11,54
